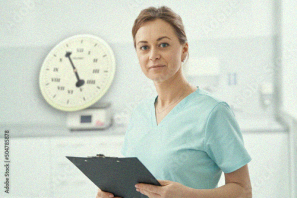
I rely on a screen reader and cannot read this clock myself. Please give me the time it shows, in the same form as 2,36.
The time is 4,54
